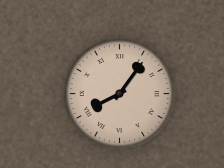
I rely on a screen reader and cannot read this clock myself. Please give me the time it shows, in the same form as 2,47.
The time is 8,06
